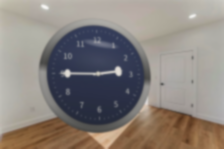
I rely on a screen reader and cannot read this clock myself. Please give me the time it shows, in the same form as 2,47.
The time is 2,45
